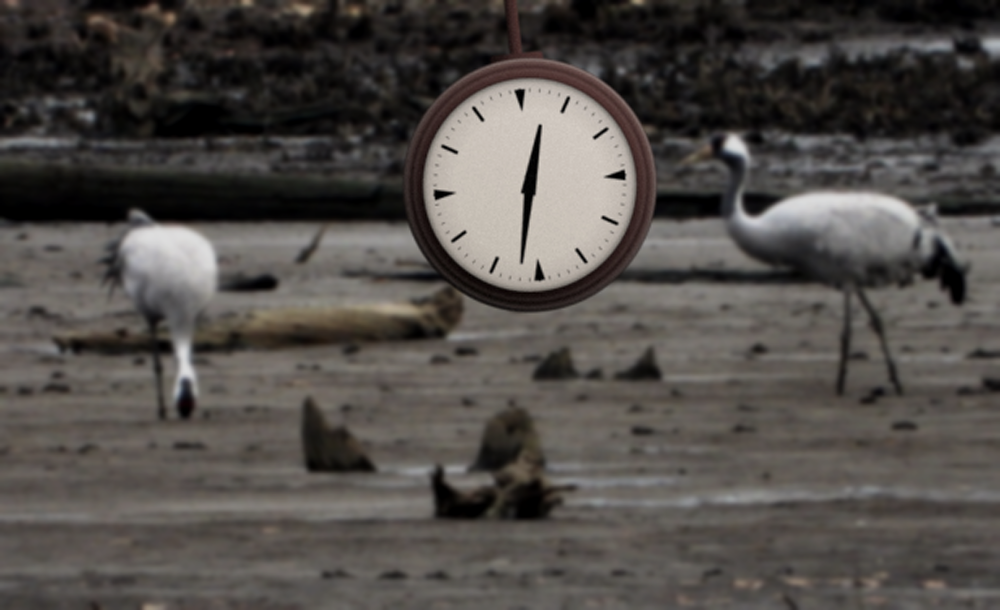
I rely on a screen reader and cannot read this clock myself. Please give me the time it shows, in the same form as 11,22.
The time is 12,32
